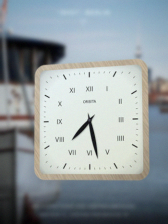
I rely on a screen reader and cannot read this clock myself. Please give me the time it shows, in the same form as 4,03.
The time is 7,28
